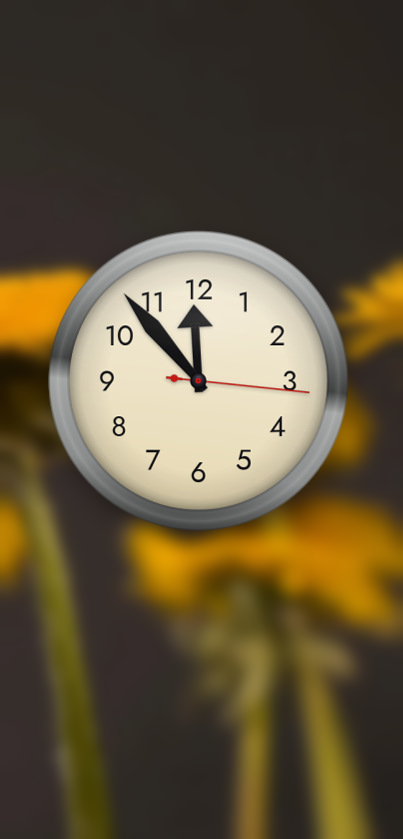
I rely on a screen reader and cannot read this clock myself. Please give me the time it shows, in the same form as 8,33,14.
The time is 11,53,16
